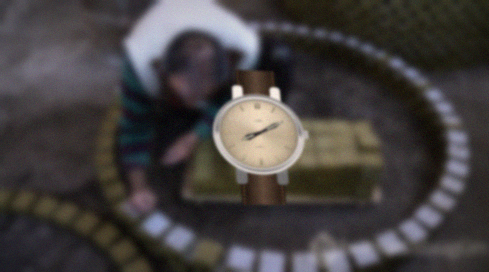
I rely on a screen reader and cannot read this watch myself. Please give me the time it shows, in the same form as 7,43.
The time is 8,10
